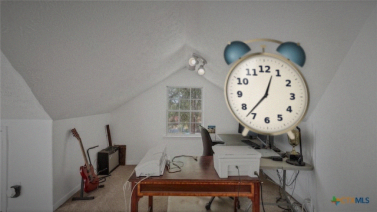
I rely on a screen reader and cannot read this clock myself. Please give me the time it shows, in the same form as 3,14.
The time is 12,37
